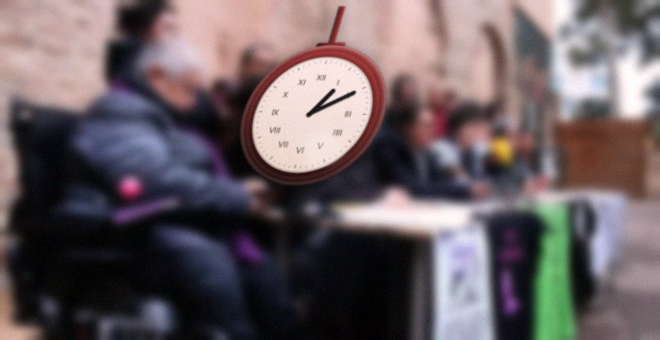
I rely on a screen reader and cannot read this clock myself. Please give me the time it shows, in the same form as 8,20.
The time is 1,10
